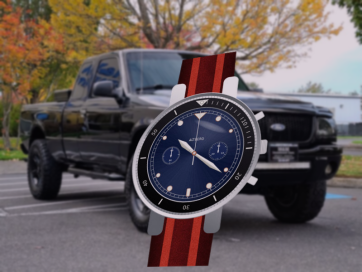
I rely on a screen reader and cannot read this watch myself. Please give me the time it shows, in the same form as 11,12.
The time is 10,21
